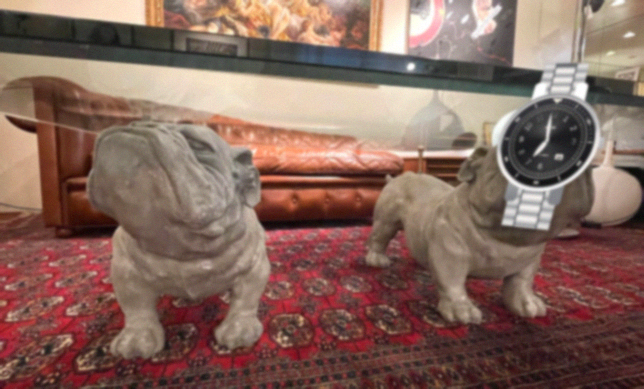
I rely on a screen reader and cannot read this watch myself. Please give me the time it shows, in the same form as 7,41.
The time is 6,59
